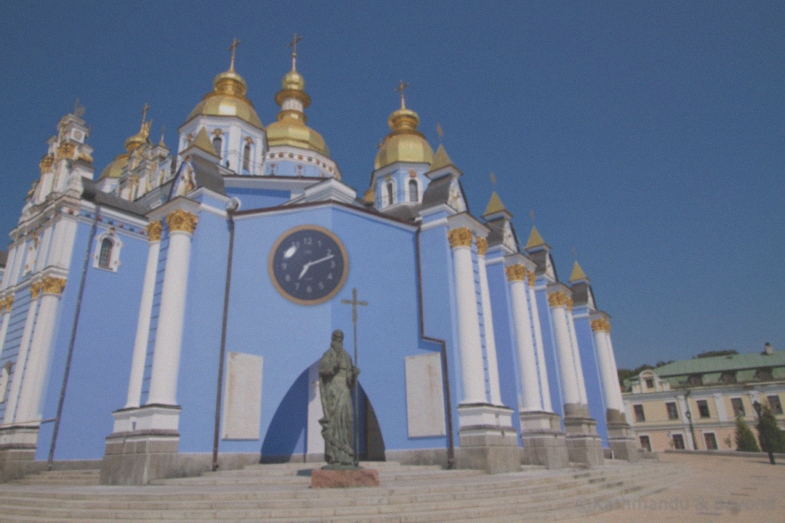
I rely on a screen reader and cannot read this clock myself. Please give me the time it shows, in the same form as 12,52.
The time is 7,12
